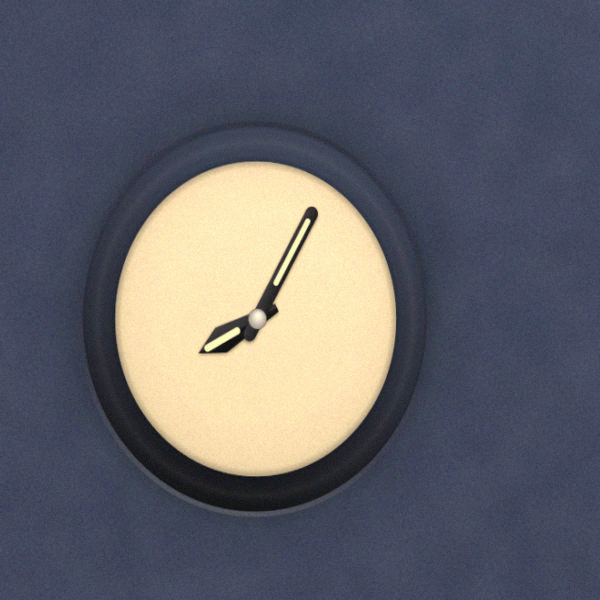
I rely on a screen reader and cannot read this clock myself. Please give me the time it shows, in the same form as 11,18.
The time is 8,05
